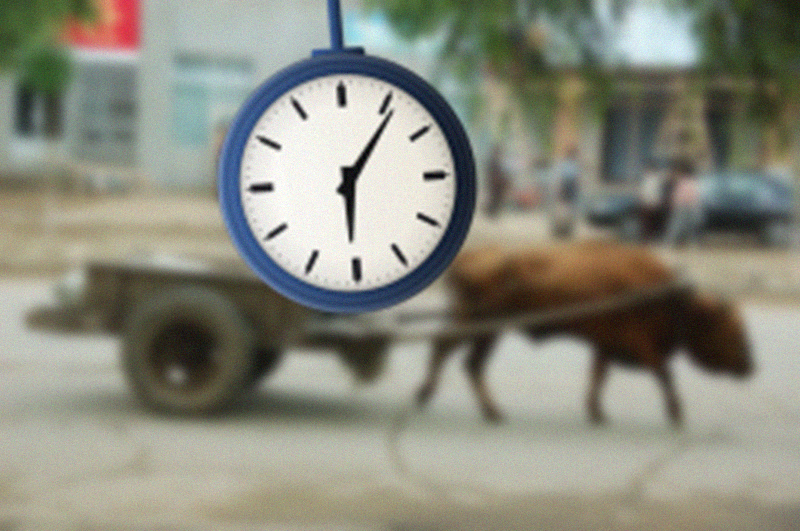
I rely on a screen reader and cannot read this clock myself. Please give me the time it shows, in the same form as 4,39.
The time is 6,06
